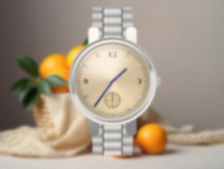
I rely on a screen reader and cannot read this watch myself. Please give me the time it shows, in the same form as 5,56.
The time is 1,36
